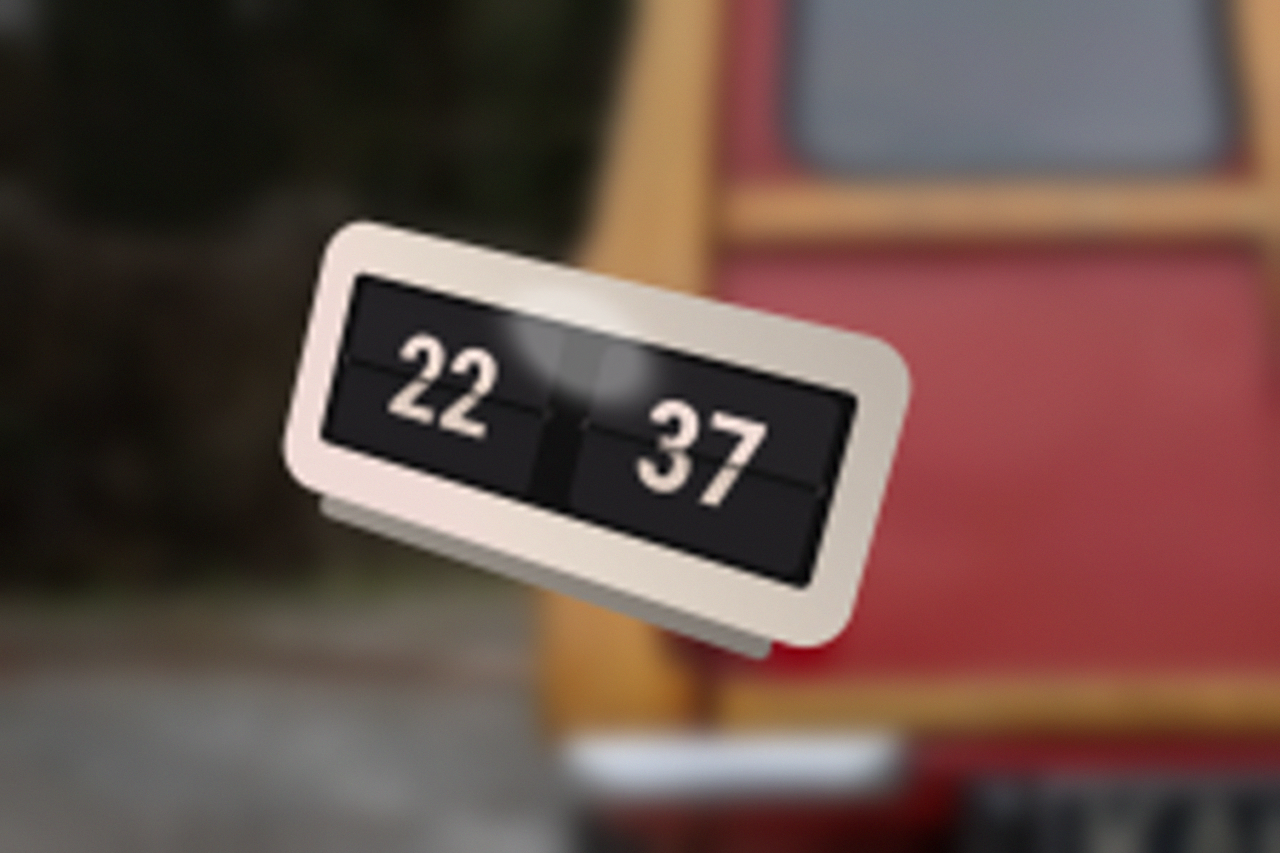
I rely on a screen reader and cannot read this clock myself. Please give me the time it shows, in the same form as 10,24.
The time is 22,37
